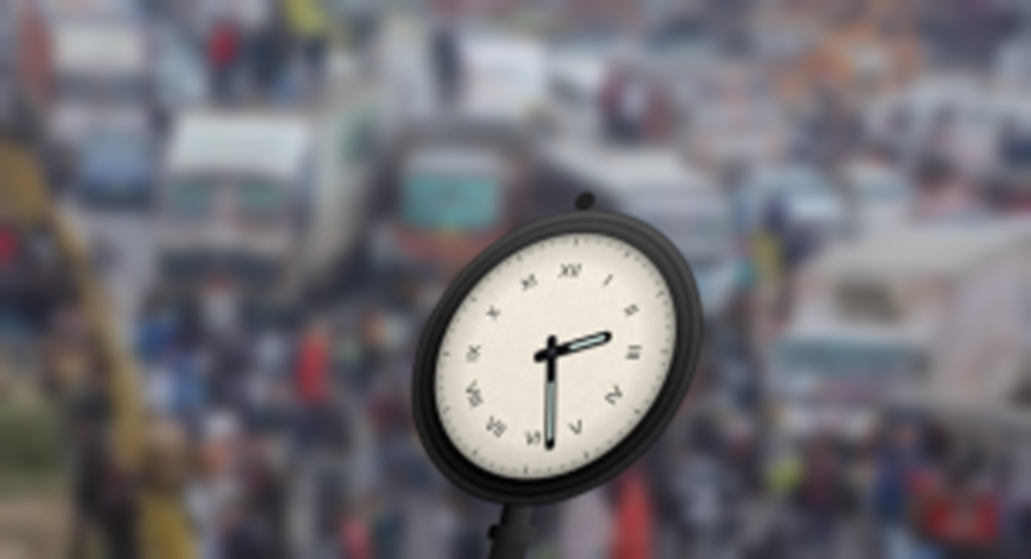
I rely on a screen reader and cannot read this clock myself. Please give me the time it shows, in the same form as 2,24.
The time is 2,28
